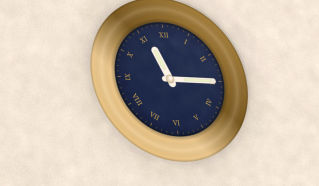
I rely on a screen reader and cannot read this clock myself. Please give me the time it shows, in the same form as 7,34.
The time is 11,15
